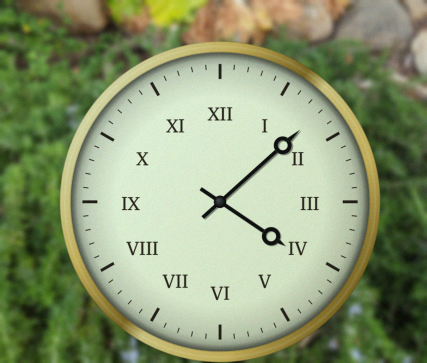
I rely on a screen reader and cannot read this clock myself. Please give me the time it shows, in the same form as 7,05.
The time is 4,08
